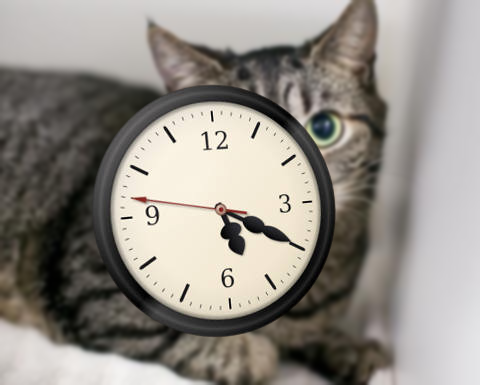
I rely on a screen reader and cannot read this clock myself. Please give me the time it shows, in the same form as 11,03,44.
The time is 5,19,47
